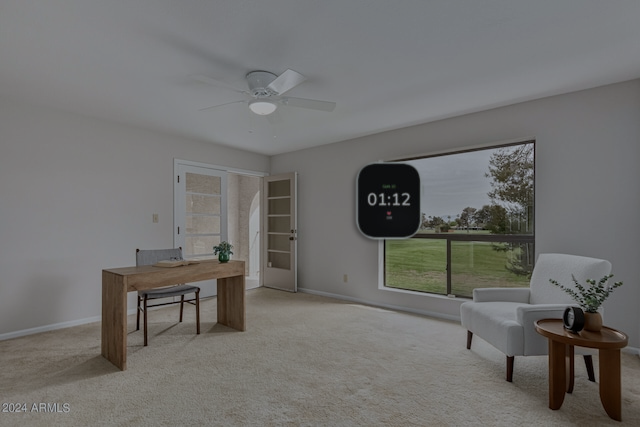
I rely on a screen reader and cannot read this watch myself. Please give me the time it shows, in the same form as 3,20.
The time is 1,12
